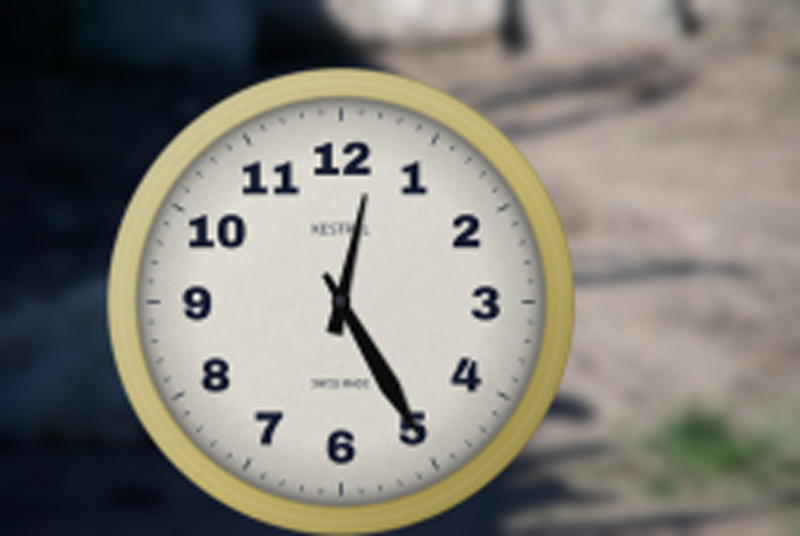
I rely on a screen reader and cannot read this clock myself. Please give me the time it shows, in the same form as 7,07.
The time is 12,25
